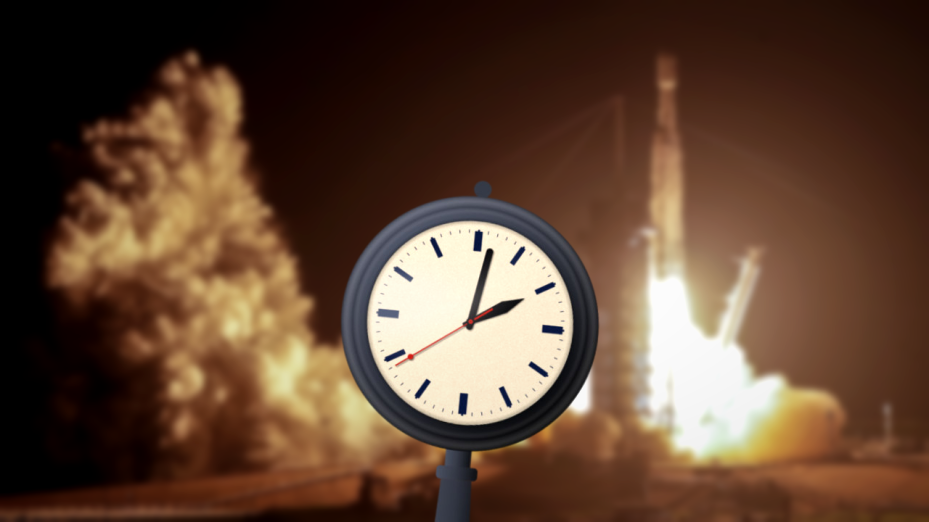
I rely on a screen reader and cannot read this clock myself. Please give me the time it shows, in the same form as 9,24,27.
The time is 2,01,39
